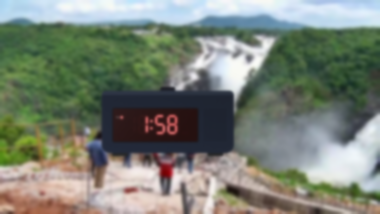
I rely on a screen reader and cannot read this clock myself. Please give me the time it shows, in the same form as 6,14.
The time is 1,58
